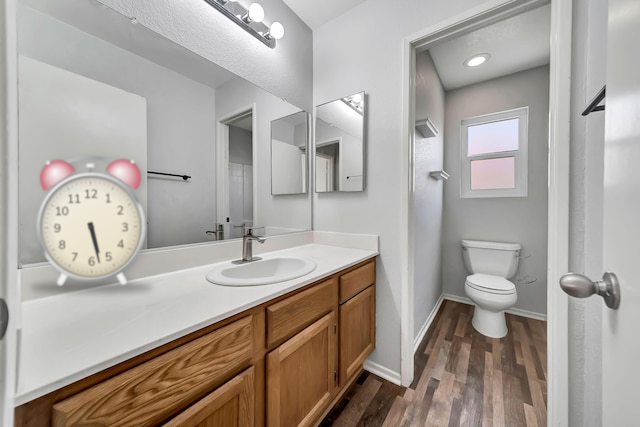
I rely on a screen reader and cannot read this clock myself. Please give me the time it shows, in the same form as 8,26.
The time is 5,28
